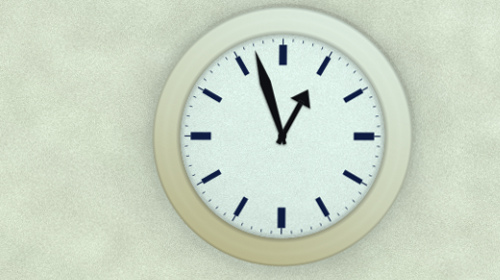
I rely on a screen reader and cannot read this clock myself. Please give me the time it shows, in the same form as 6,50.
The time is 12,57
